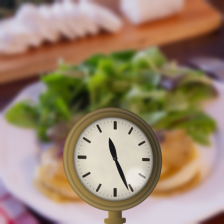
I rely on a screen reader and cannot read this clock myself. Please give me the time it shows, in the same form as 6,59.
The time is 11,26
